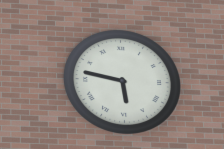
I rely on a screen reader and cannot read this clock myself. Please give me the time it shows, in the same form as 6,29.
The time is 5,47
